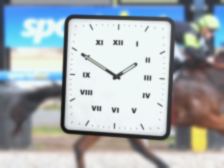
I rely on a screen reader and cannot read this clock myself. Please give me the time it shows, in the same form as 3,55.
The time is 1,50
